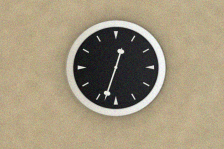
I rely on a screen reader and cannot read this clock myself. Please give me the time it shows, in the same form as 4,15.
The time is 12,33
